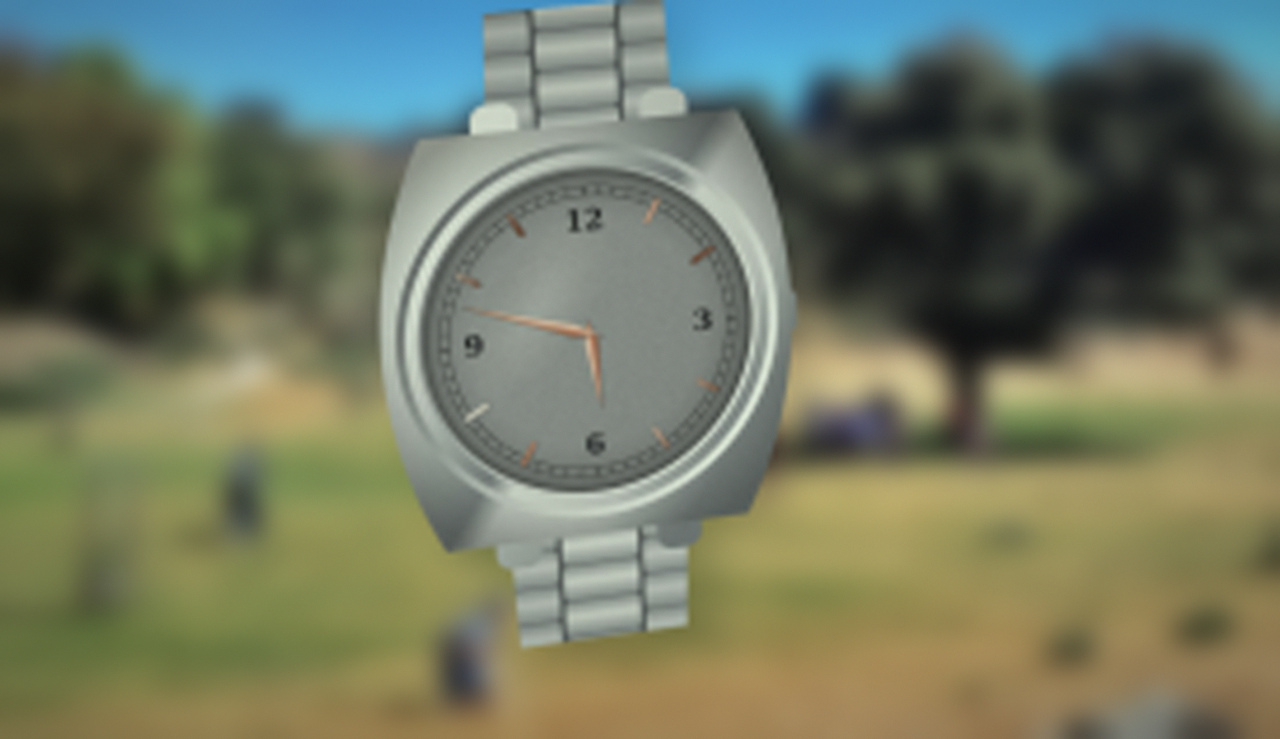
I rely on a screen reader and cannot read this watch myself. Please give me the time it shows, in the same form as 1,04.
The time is 5,48
